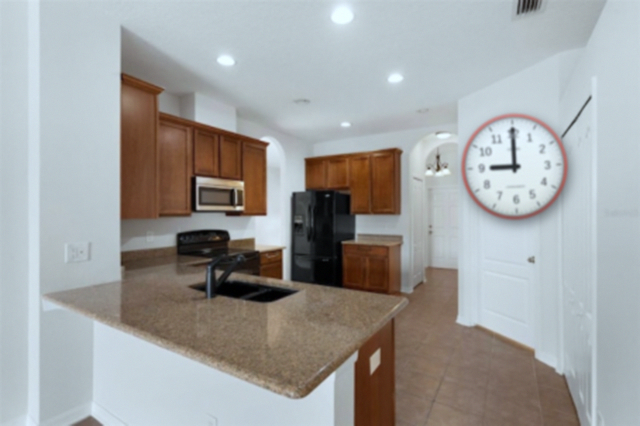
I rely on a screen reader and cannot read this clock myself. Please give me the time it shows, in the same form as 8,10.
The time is 9,00
